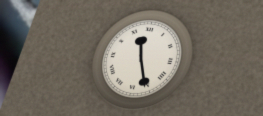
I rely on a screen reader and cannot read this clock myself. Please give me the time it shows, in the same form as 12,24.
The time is 11,26
